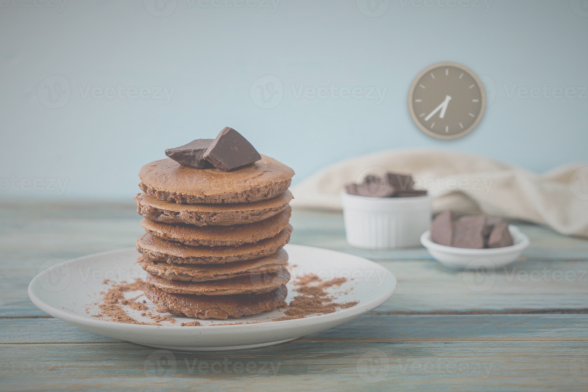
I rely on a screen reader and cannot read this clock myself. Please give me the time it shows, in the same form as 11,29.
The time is 6,38
